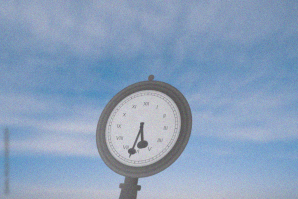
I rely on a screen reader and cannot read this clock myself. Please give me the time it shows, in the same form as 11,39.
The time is 5,32
